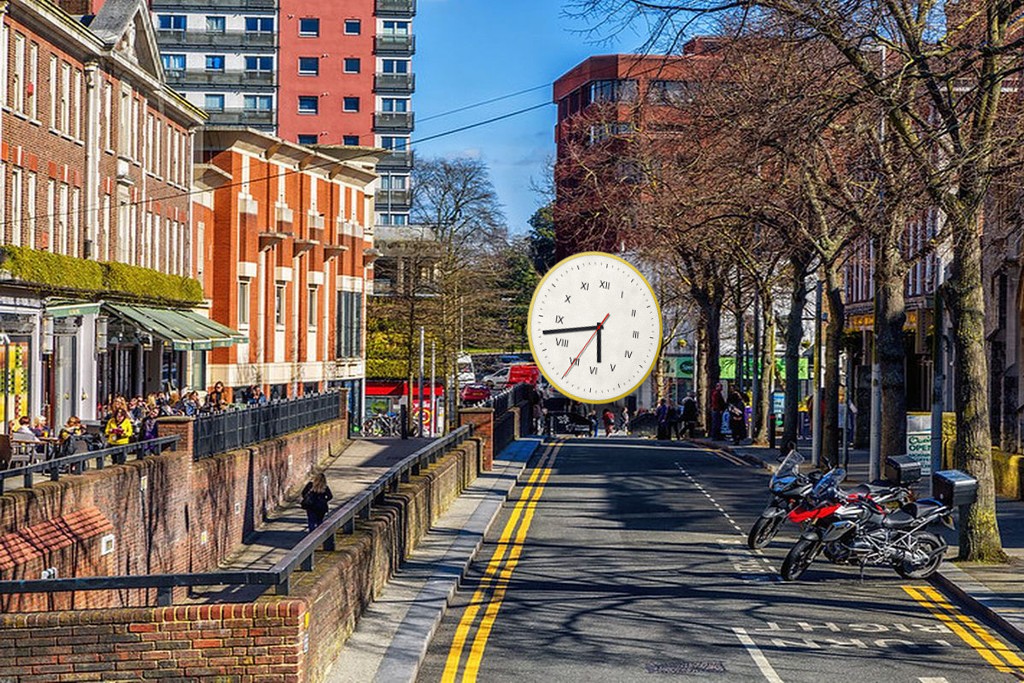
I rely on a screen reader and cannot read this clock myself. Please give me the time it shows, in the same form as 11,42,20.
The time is 5,42,35
